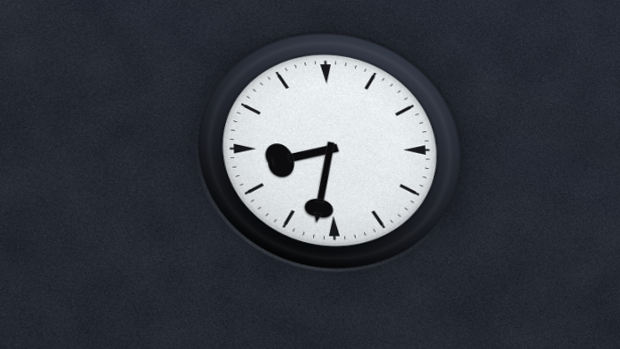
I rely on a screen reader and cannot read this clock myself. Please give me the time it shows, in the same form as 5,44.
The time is 8,32
